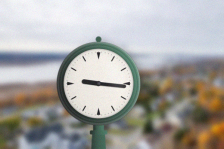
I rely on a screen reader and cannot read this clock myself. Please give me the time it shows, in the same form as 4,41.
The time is 9,16
